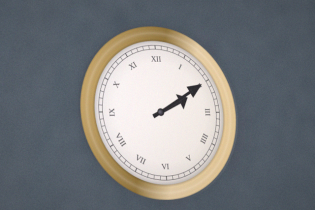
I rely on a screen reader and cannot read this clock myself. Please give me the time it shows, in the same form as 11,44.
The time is 2,10
